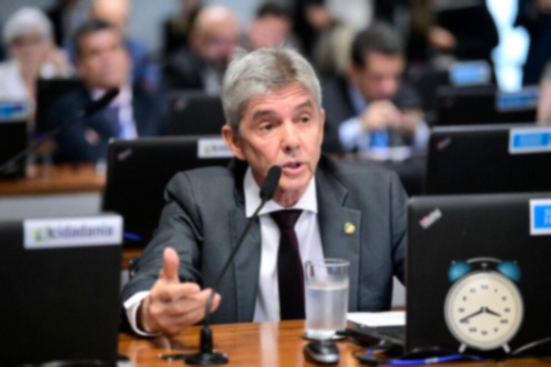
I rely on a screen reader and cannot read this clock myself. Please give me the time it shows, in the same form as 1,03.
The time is 3,41
